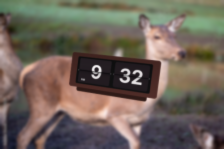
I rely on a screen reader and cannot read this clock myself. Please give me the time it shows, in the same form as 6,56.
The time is 9,32
